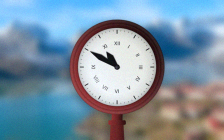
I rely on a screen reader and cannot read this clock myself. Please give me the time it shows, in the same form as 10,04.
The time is 10,50
